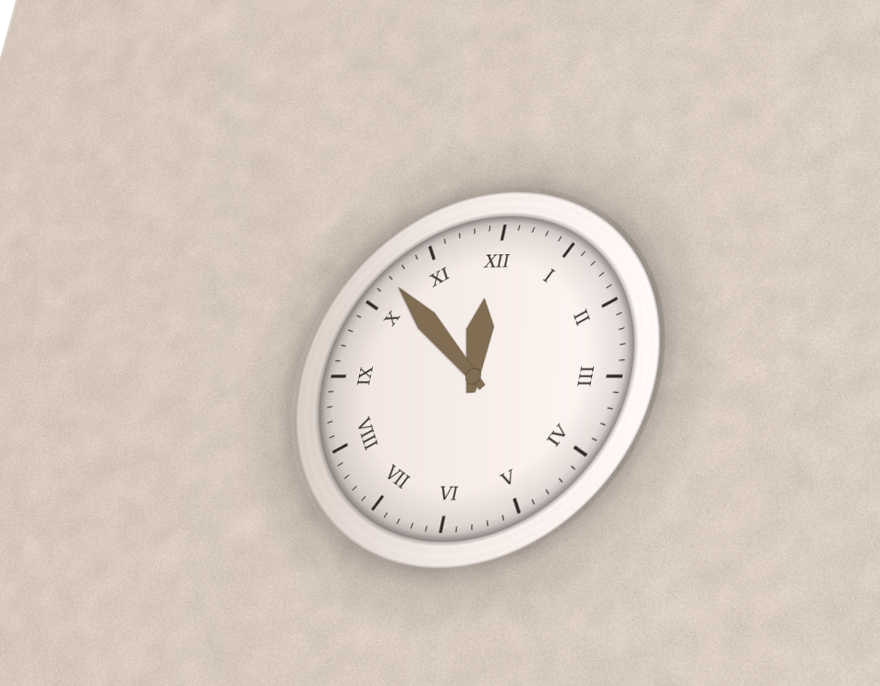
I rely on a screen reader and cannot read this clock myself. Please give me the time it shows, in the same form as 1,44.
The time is 11,52
